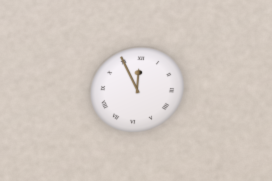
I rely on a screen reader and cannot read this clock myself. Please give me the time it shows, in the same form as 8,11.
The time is 11,55
